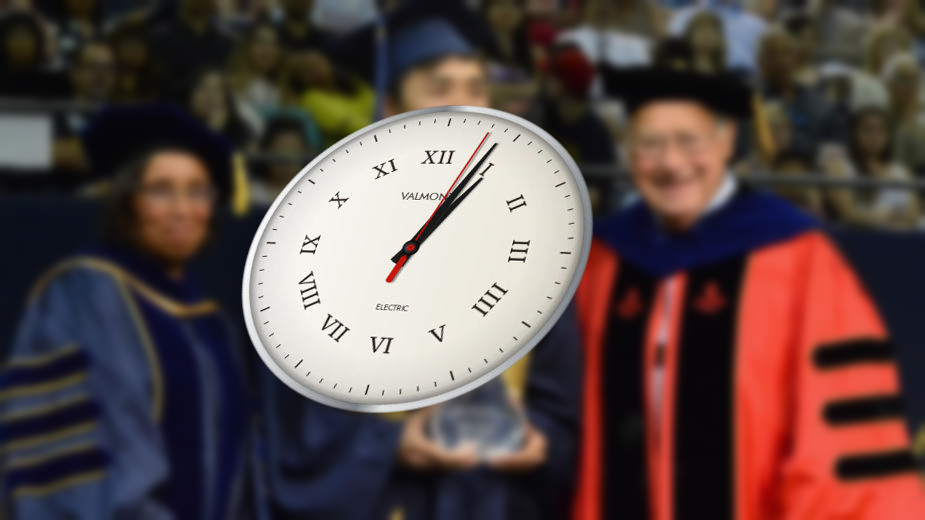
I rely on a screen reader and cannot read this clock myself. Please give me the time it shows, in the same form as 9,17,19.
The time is 1,04,03
